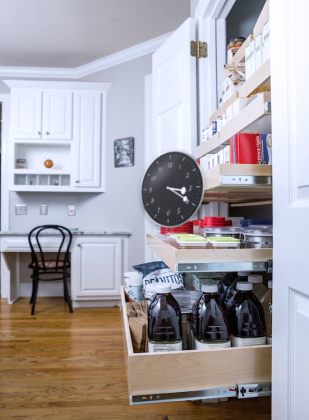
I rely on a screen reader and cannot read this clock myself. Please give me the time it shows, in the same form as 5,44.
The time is 3,20
